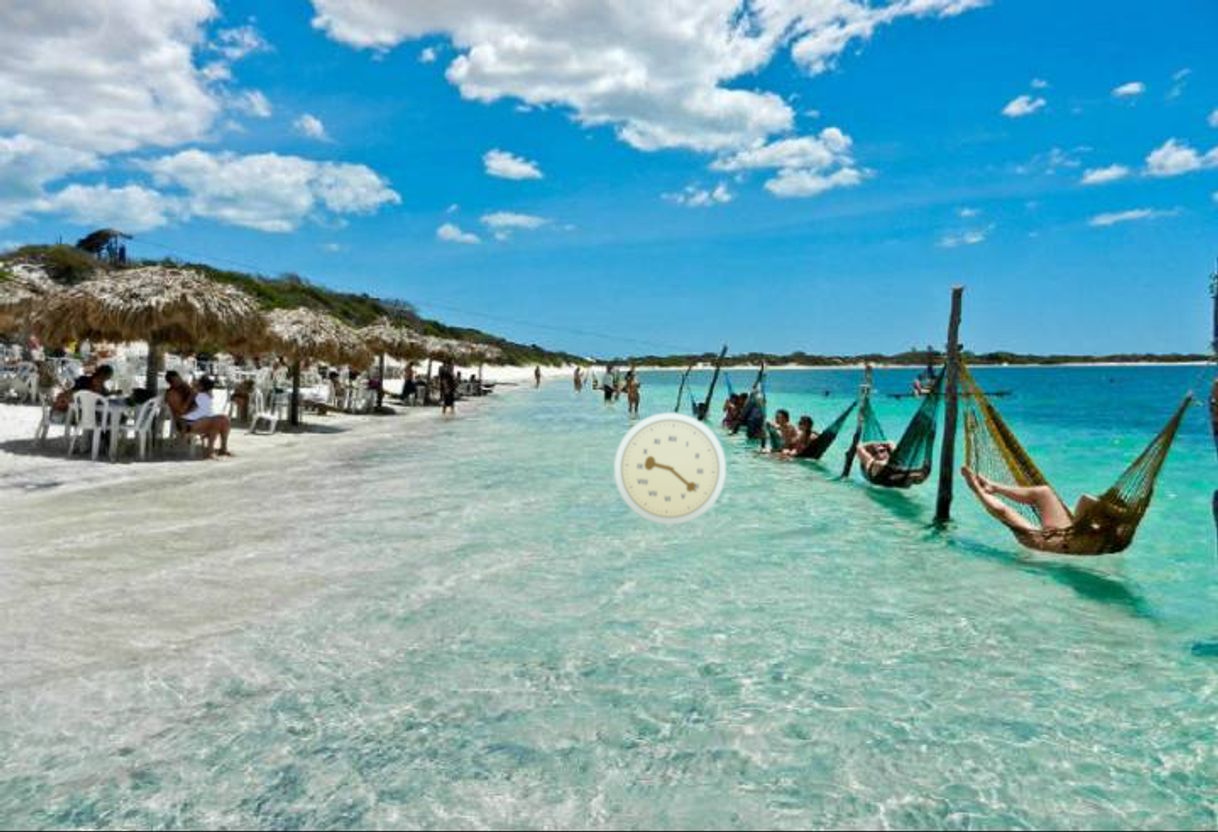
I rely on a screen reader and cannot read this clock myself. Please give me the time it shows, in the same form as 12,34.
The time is 9,21
